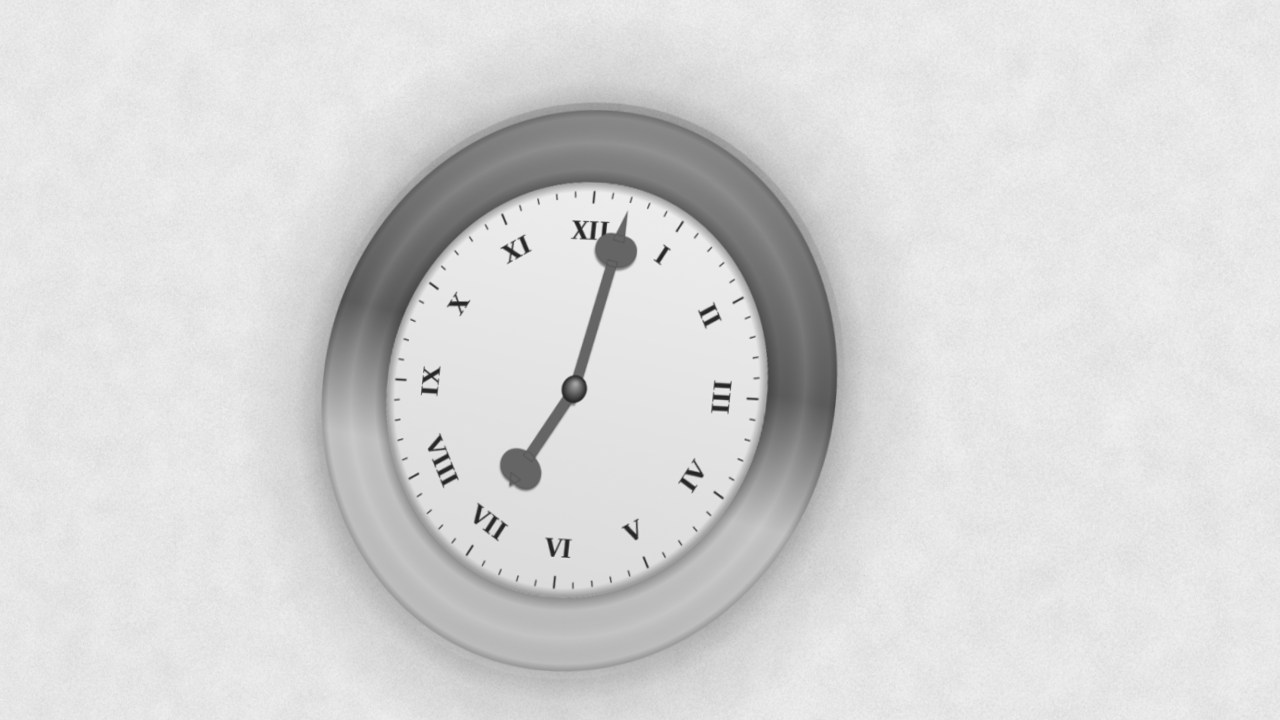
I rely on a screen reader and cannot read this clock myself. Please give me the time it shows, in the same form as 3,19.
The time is 7,02
